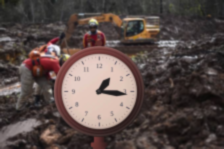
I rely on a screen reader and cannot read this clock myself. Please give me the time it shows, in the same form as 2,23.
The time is 1,16
